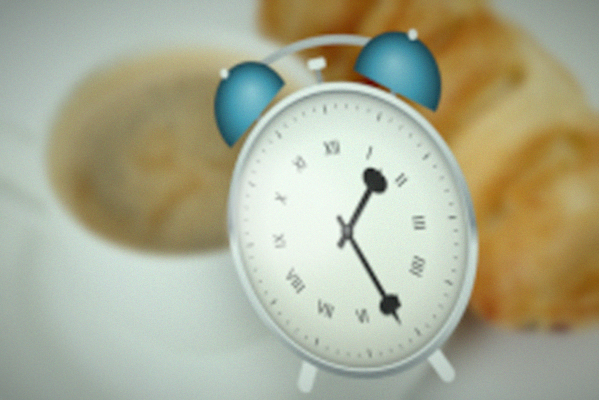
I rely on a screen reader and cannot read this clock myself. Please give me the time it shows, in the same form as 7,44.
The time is 1,26
